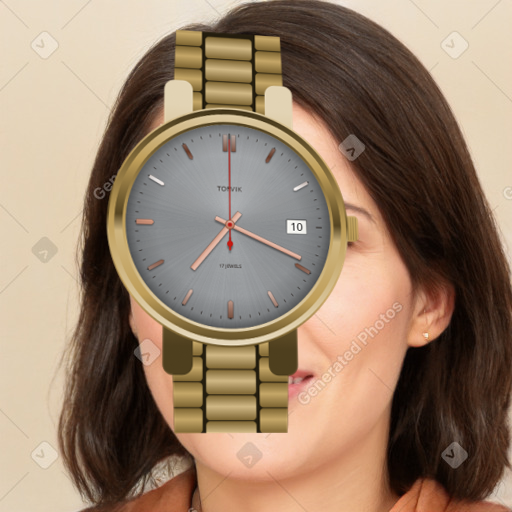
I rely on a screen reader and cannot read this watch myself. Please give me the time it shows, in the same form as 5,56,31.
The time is 7,19,00
